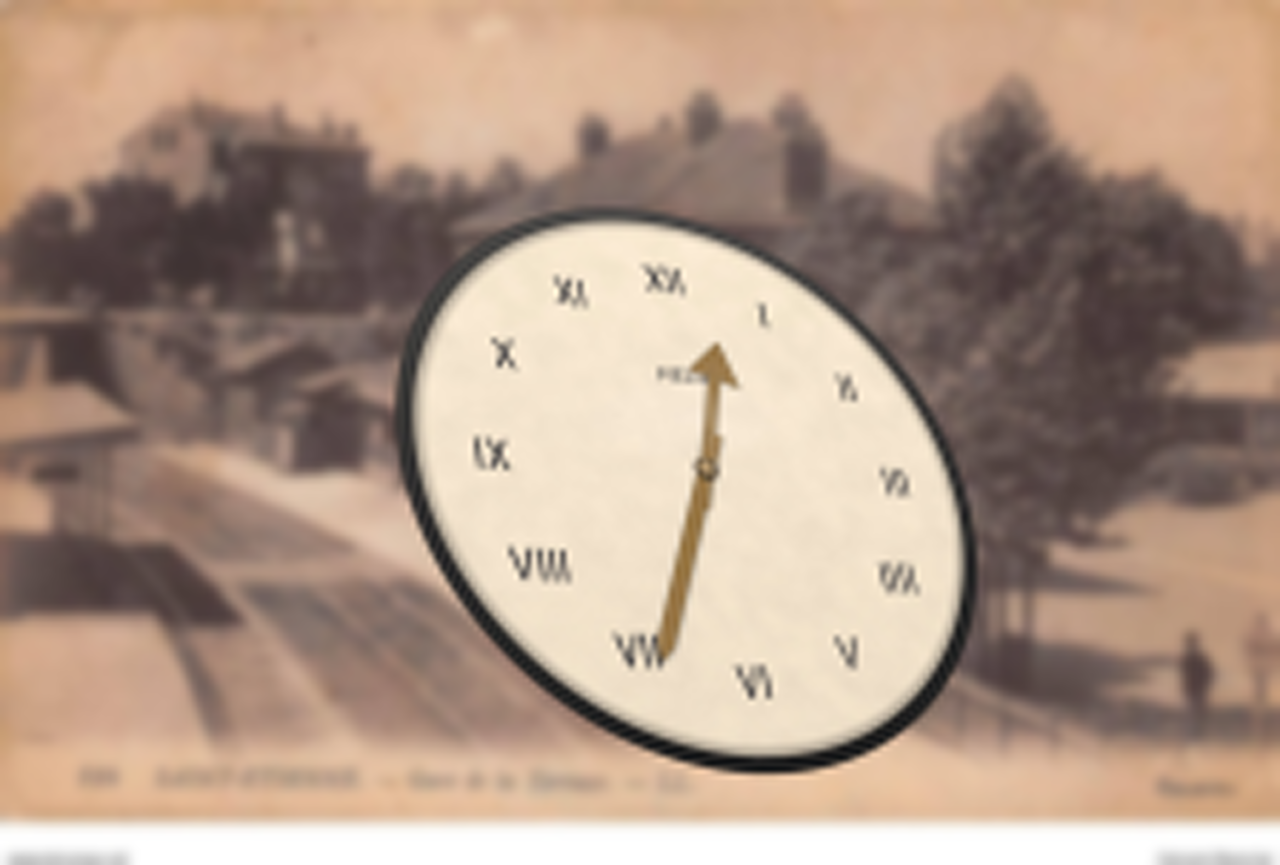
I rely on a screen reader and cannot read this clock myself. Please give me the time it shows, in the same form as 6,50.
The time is 12,34
